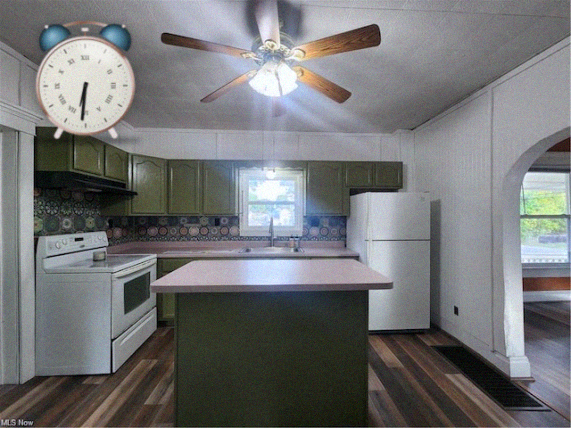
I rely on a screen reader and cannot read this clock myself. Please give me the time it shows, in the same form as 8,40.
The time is 6,31
